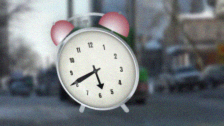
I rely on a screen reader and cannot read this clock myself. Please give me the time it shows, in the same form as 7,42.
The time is 5,41
